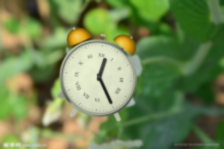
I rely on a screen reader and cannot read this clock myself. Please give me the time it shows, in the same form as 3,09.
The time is 12,25
